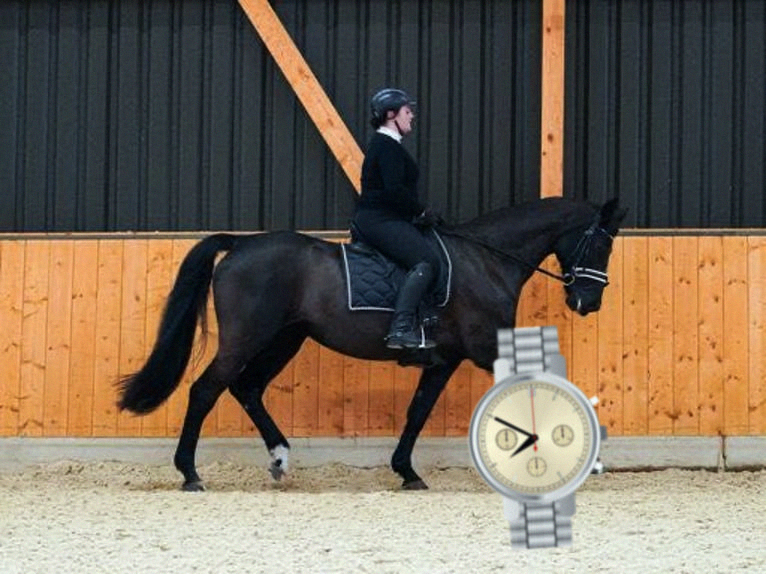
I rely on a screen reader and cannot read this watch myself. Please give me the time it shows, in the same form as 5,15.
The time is 7,50
